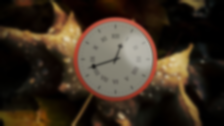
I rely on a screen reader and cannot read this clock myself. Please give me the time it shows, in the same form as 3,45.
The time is 12,42
